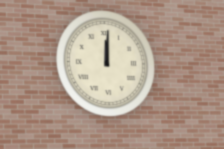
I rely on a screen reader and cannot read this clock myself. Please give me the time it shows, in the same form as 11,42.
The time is 12,01
